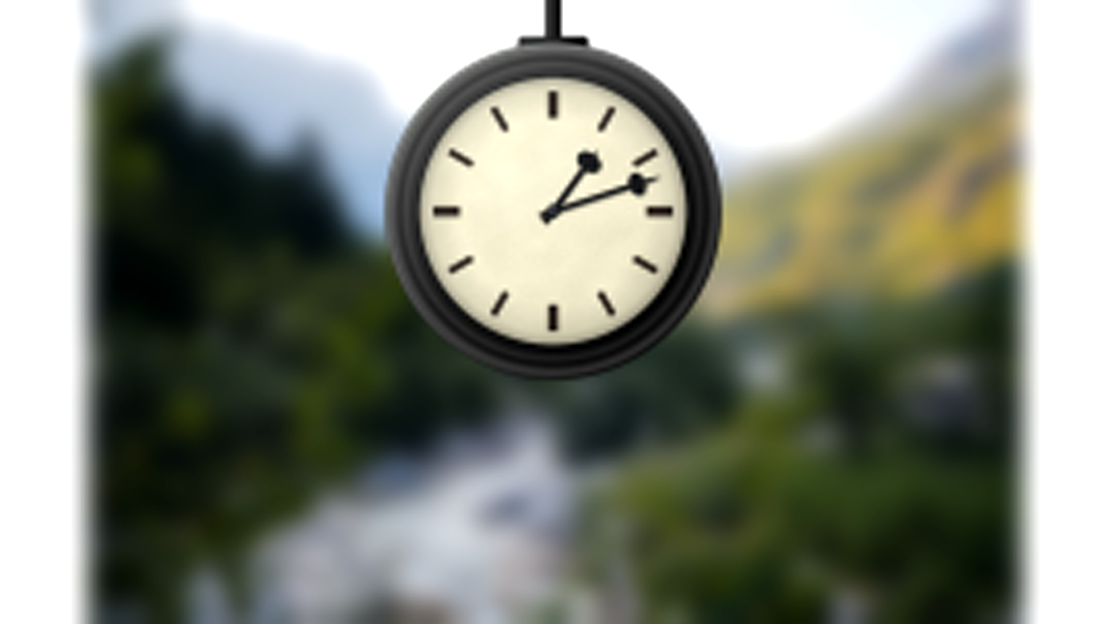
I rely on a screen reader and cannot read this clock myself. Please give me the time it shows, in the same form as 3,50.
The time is 1,12
